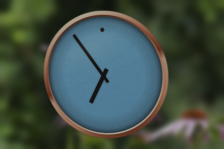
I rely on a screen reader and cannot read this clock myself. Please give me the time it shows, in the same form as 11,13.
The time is 6,54
